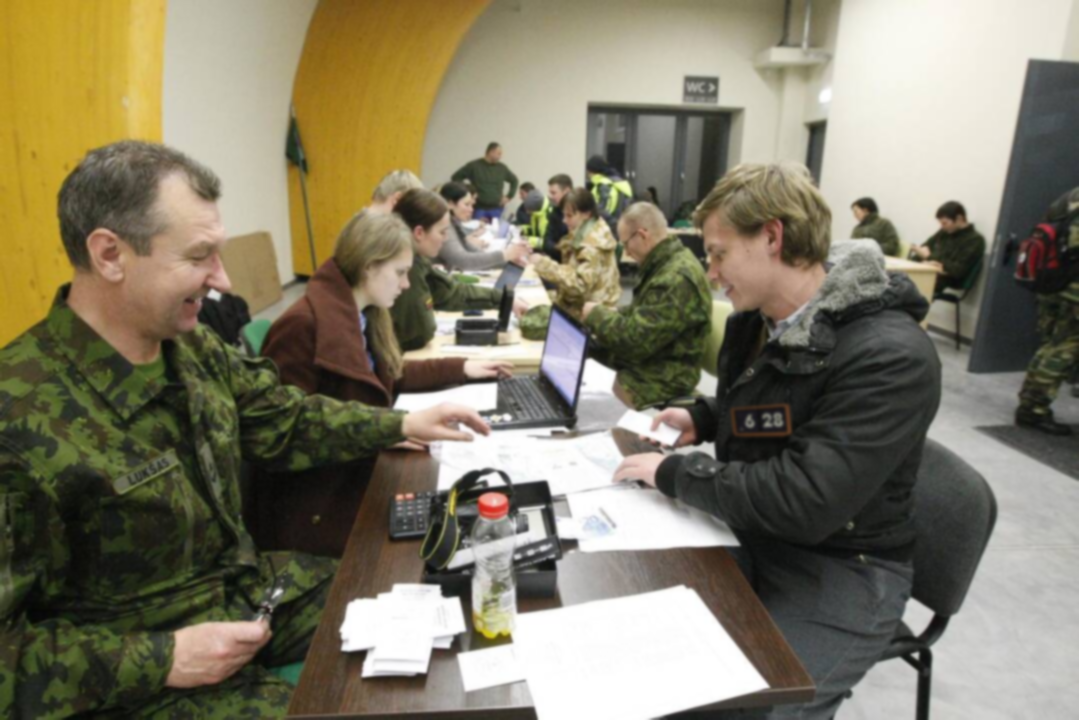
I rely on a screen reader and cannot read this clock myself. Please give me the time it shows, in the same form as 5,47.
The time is 6,28
